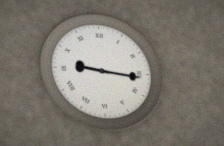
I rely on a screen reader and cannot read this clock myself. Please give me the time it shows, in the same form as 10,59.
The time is 9,16
